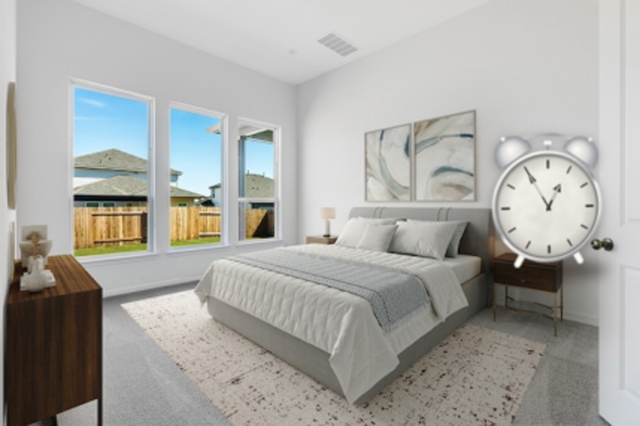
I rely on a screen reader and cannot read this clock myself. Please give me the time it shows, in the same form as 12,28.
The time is 12,55
